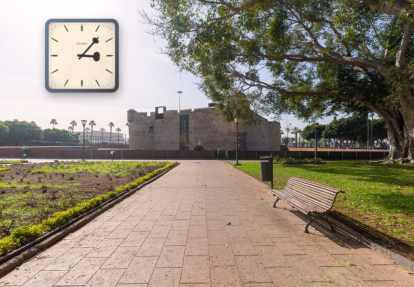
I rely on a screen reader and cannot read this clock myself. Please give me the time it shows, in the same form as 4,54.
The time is 3,07
